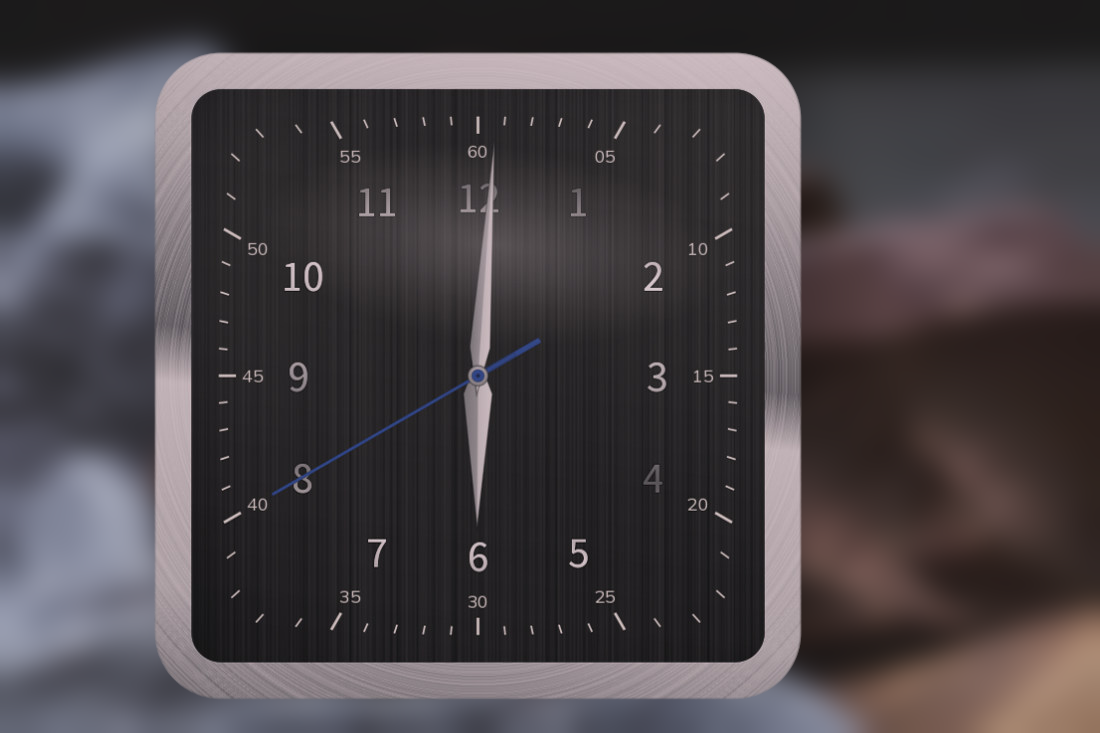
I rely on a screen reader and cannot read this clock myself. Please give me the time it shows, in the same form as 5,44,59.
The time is 6,00,40
